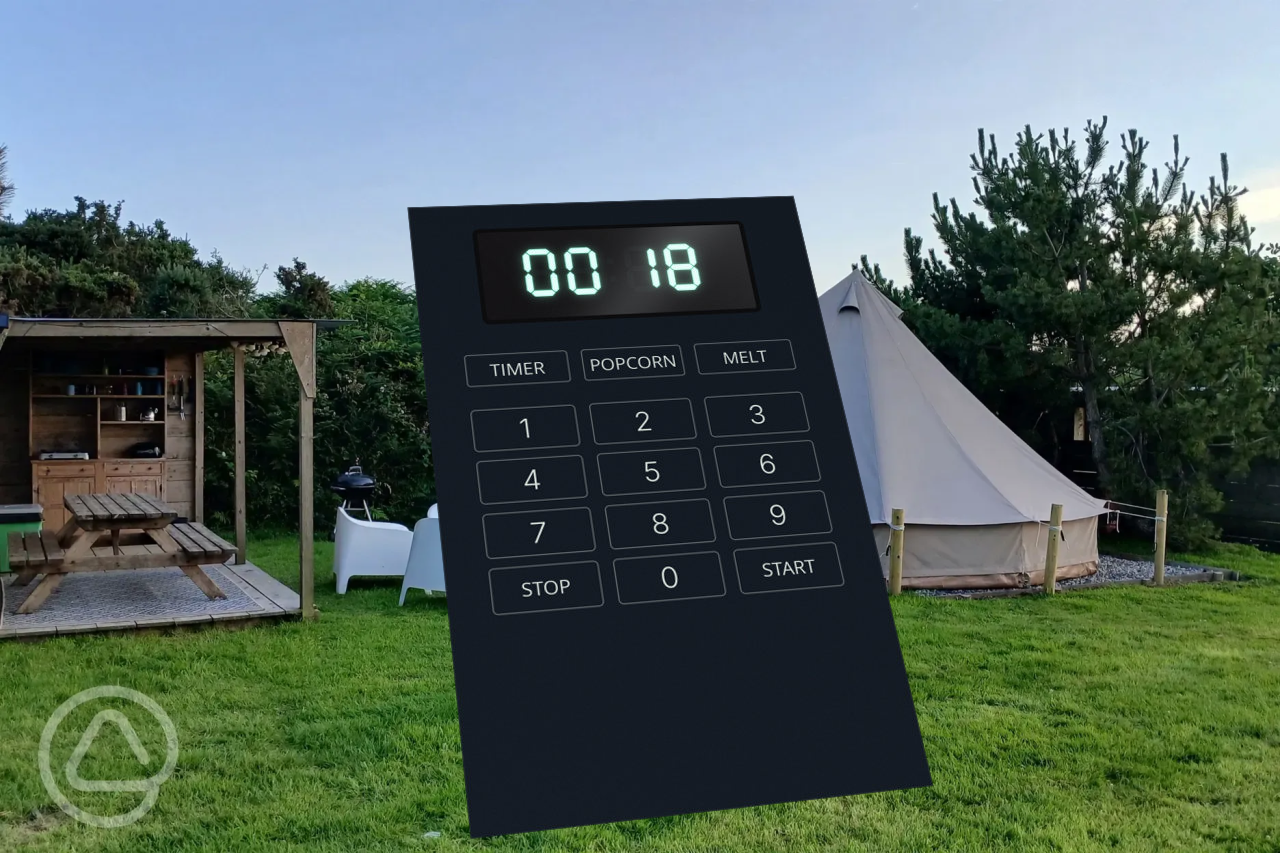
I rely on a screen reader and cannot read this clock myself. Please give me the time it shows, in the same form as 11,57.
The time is 0,18
